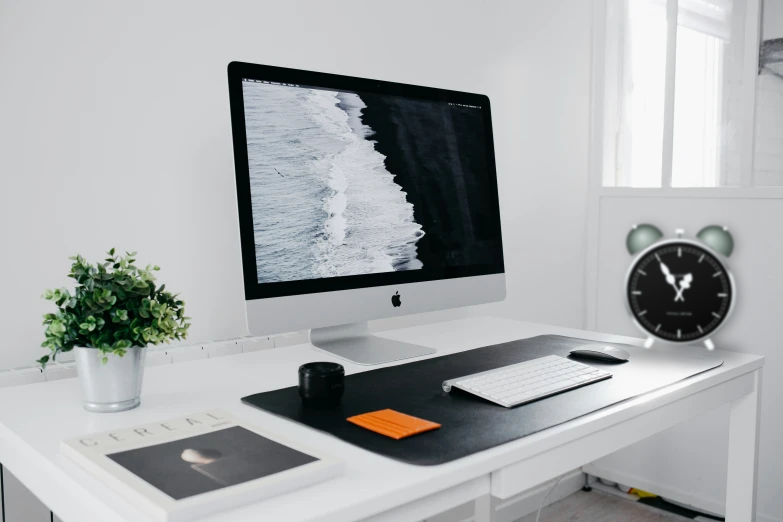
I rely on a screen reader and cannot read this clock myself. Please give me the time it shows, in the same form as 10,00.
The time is 12,55
